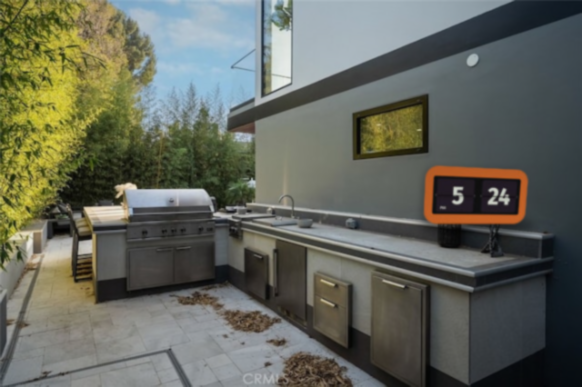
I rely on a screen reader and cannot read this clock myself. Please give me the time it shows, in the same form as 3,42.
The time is 5,24
